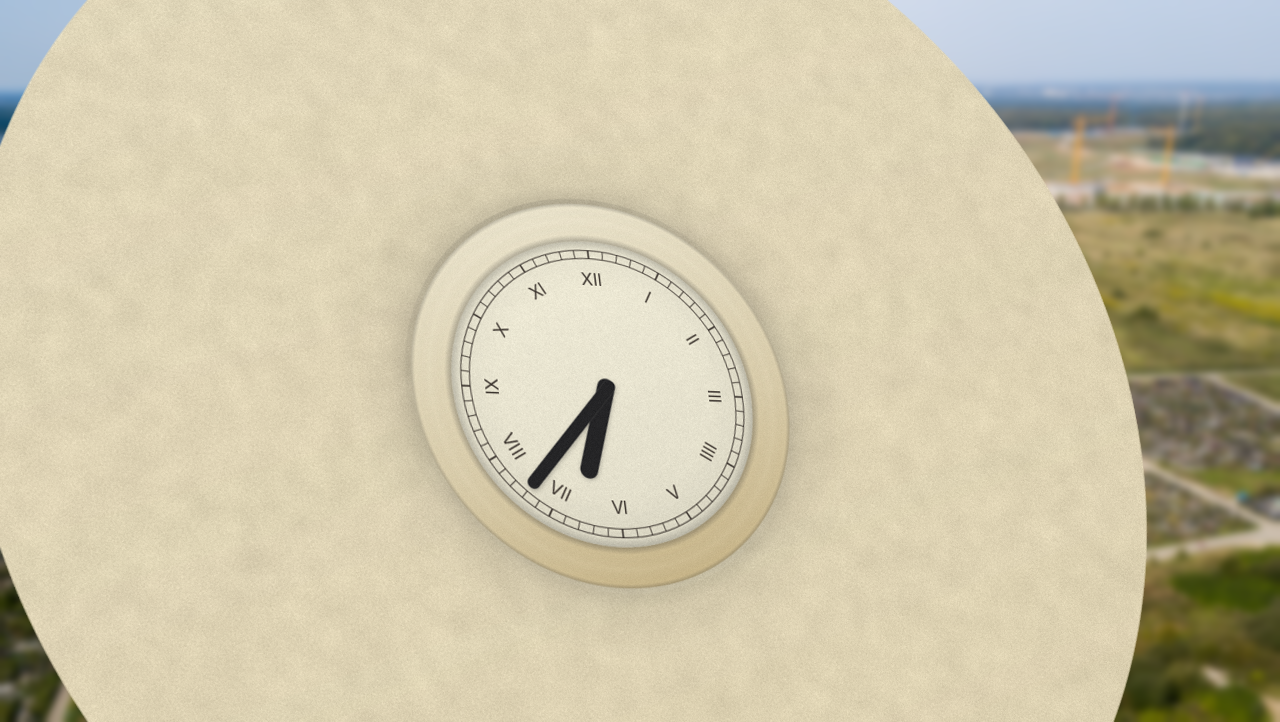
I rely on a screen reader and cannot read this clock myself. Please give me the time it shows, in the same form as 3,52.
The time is 6,37
